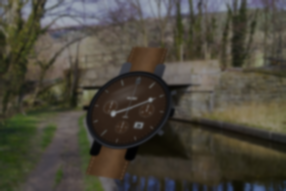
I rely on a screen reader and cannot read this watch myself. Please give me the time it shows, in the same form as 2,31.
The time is 8,10
